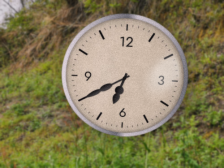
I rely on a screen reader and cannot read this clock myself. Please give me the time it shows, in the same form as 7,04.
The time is 6,40
